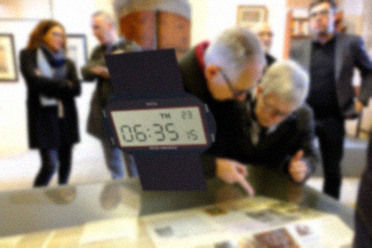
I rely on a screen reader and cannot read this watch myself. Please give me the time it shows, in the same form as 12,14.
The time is 6,35
